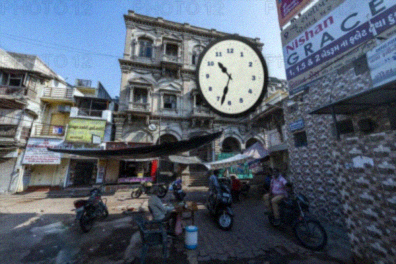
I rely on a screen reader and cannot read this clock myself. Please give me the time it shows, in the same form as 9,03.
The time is 10,33
